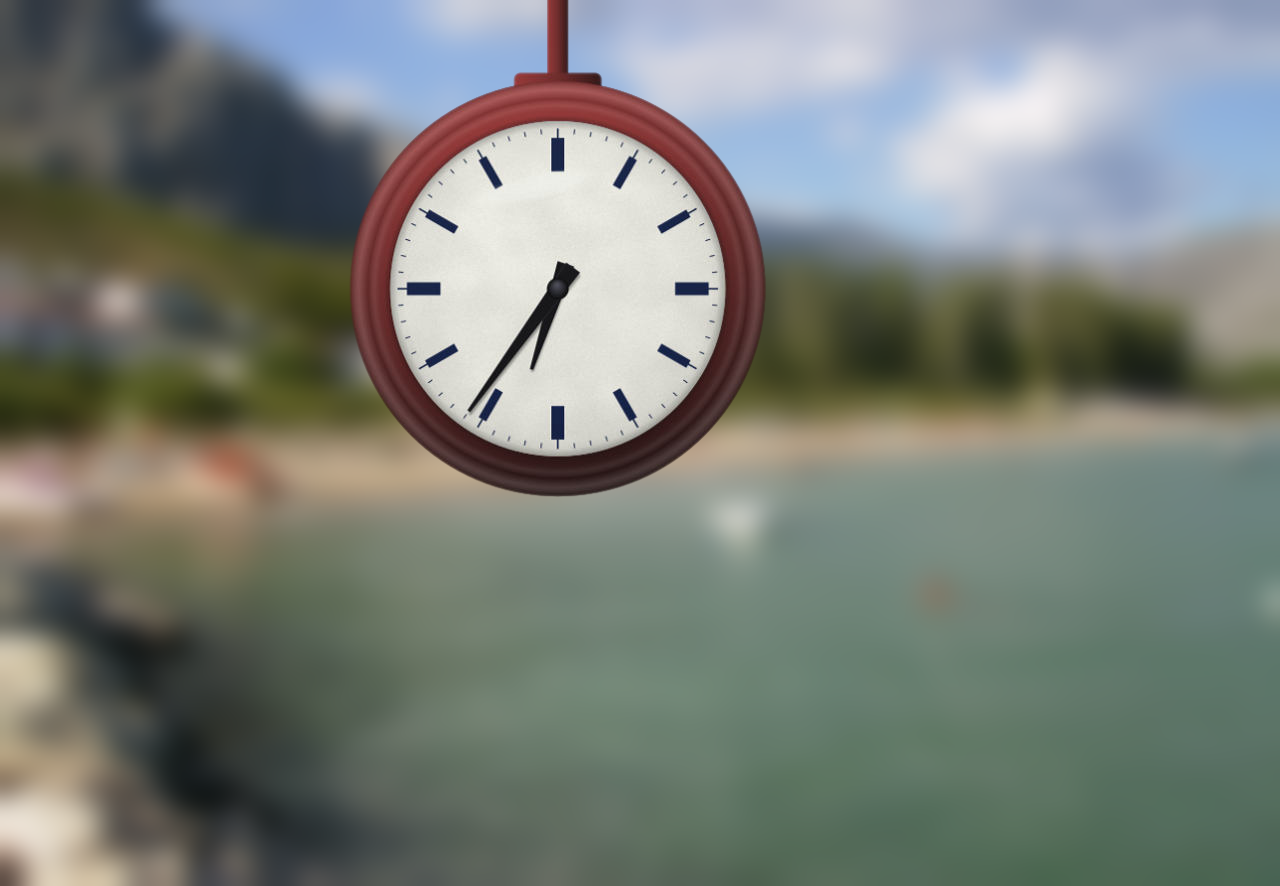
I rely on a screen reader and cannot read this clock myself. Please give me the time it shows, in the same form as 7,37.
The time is 6,36
